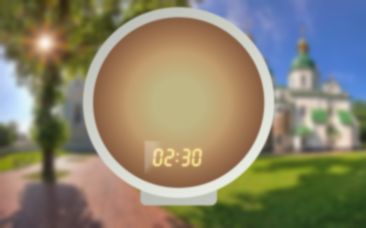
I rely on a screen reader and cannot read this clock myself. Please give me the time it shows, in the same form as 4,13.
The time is 2,30
